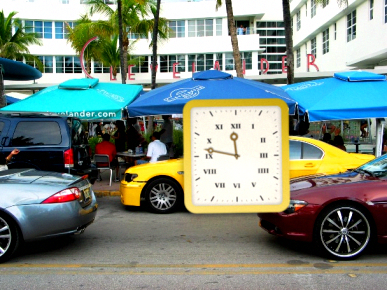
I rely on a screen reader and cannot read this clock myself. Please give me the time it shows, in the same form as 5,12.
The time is 11,47
